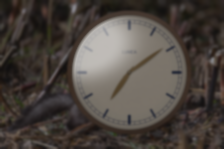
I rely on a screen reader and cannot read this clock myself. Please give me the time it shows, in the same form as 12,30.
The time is 7,09
